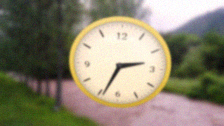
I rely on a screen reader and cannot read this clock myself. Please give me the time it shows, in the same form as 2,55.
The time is 2,34
